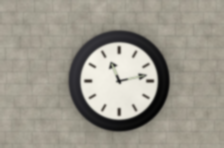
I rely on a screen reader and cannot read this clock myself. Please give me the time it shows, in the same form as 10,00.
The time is 11,13
